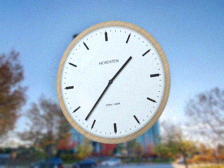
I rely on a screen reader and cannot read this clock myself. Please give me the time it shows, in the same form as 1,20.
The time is 1,37
